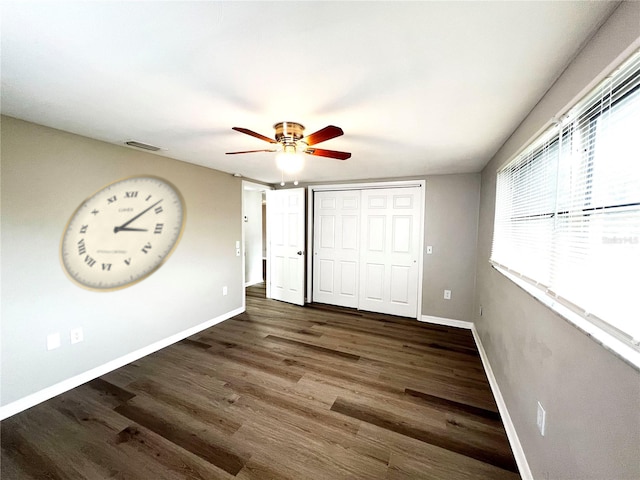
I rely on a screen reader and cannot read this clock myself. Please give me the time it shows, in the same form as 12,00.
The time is 3,08
